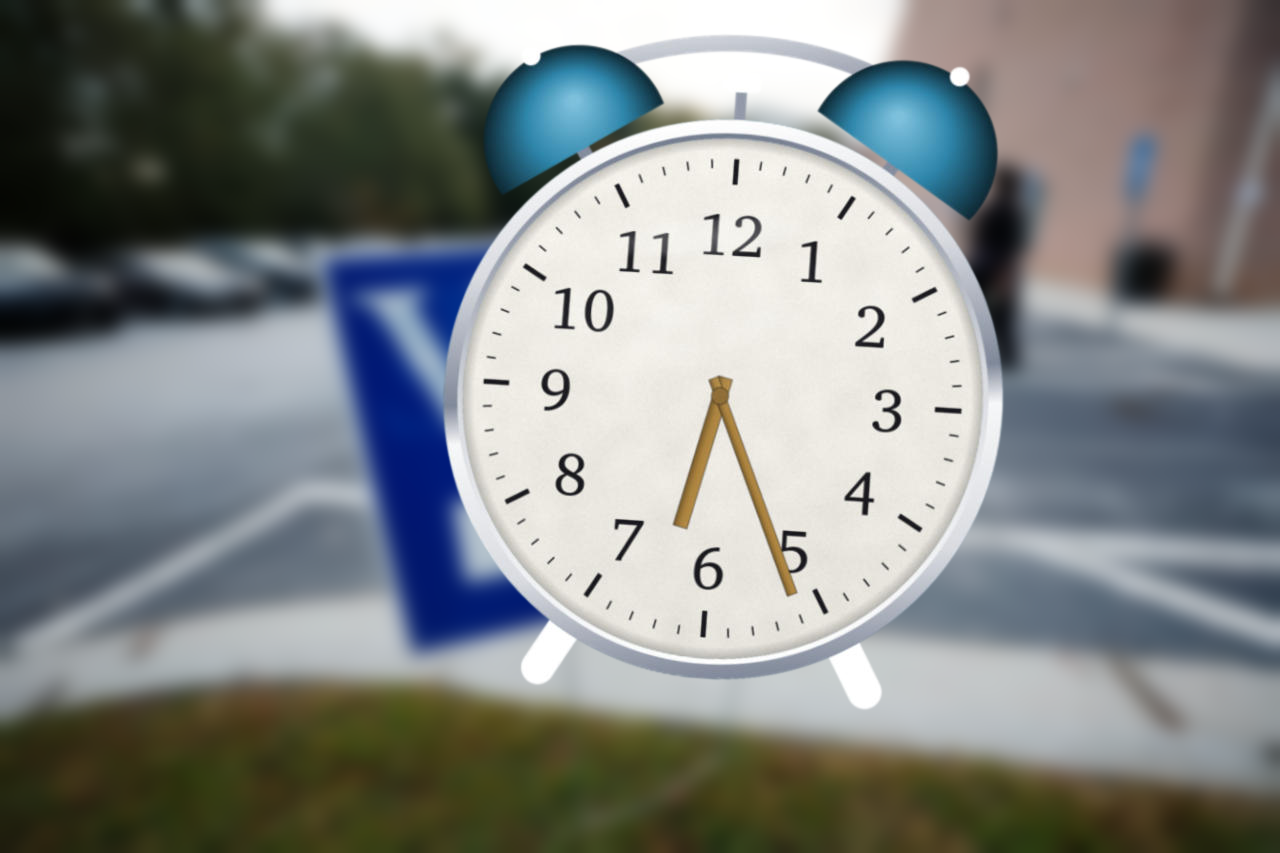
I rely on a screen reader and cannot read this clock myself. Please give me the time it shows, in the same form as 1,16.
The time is 6,26
